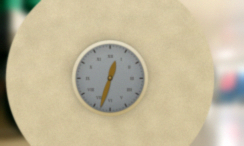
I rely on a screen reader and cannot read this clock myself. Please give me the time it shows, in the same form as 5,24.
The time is 12,33
